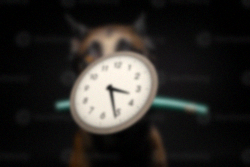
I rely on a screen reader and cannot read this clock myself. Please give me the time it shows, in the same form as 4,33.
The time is 3,26
